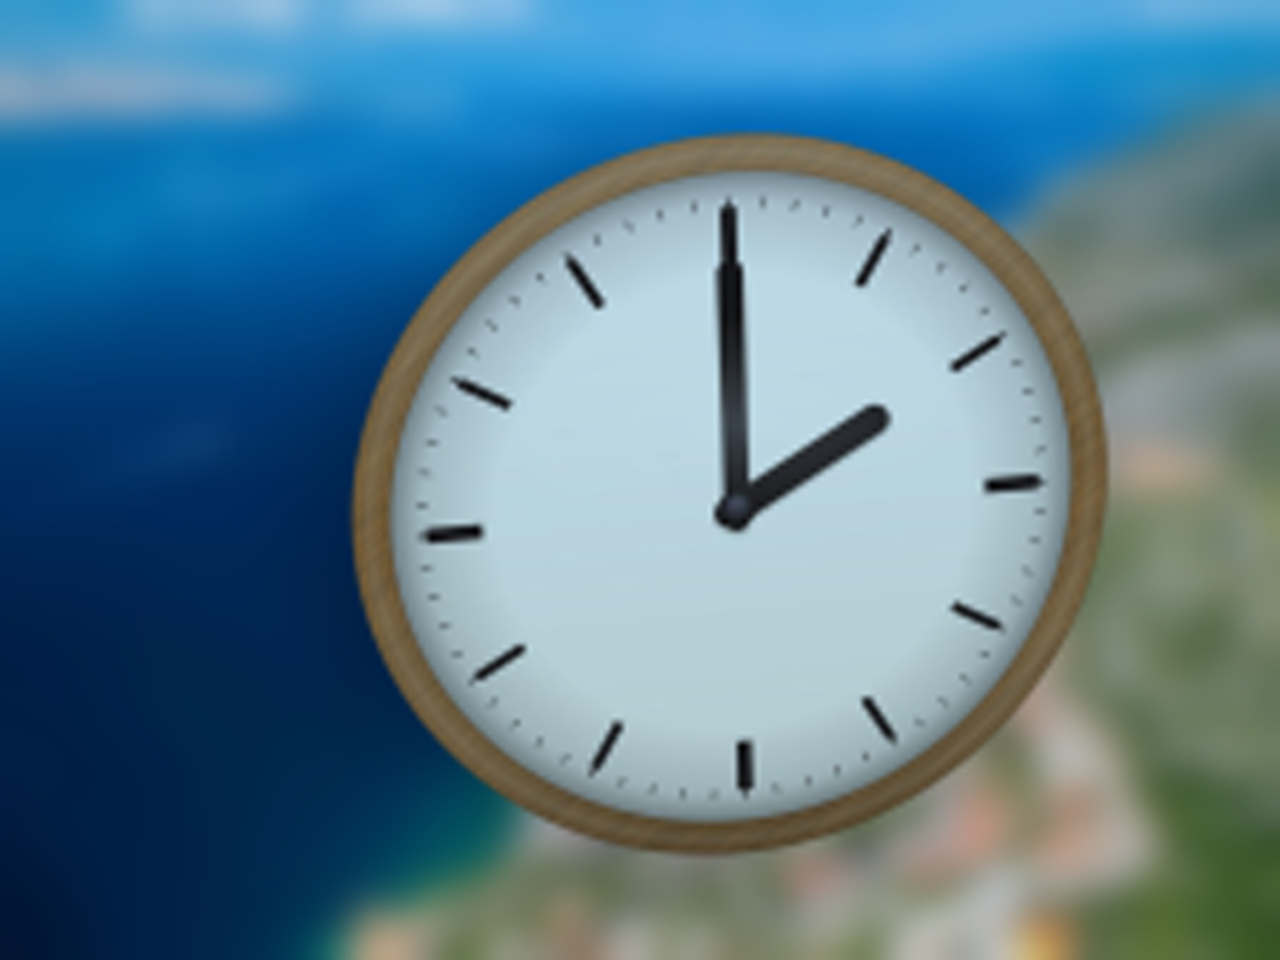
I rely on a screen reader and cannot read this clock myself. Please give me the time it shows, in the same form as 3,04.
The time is 2,00
